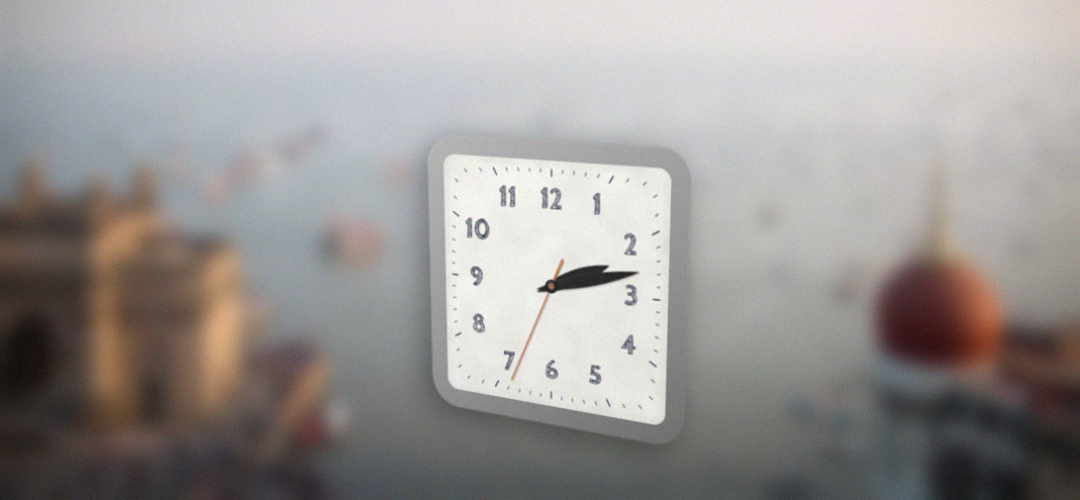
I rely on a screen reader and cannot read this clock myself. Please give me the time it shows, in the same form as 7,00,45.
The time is 2,12,34
